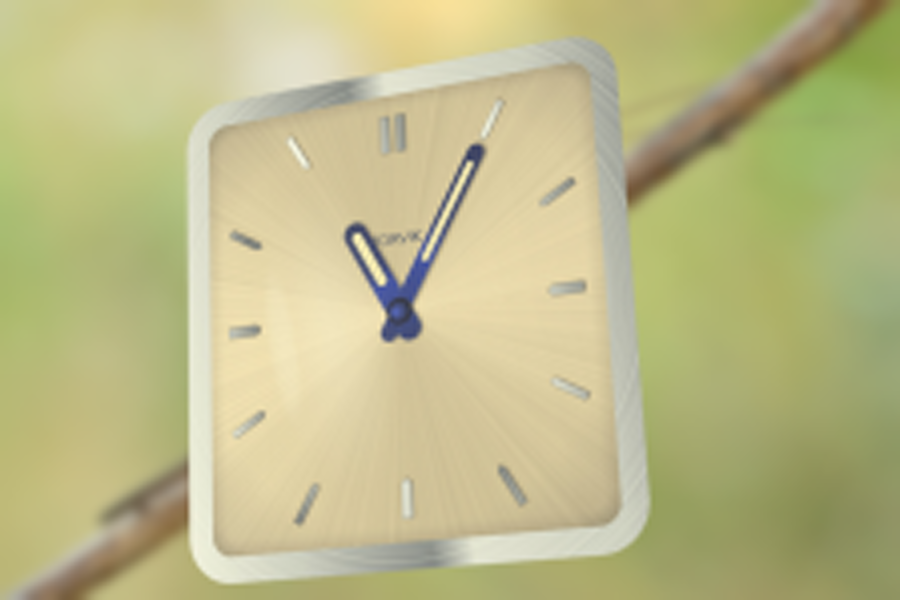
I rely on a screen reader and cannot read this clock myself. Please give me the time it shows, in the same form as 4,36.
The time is 11,05
